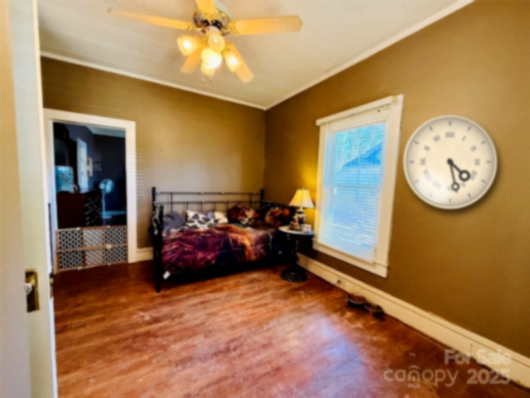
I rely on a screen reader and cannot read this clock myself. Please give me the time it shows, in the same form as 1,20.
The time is 4,28
